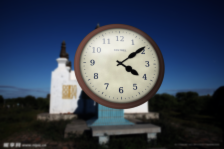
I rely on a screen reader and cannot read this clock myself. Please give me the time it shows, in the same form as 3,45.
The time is 4,09
